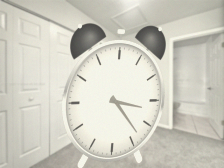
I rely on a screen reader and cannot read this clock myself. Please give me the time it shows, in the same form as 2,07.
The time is 3,23
